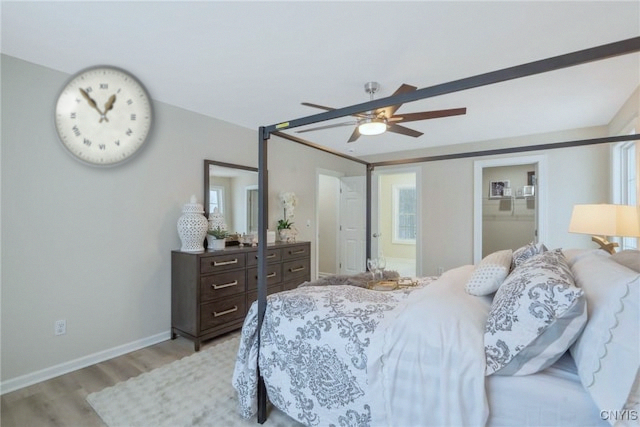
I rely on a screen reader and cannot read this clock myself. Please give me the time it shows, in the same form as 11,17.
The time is 12,53
